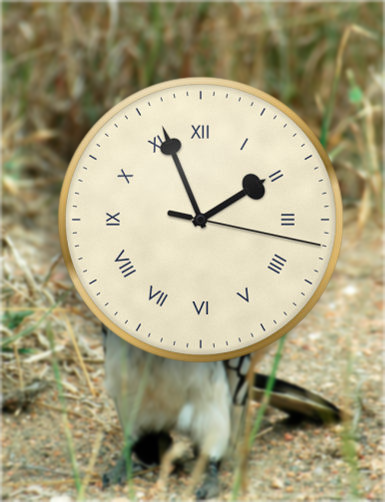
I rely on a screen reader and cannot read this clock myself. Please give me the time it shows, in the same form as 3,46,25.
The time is 1,56,17
